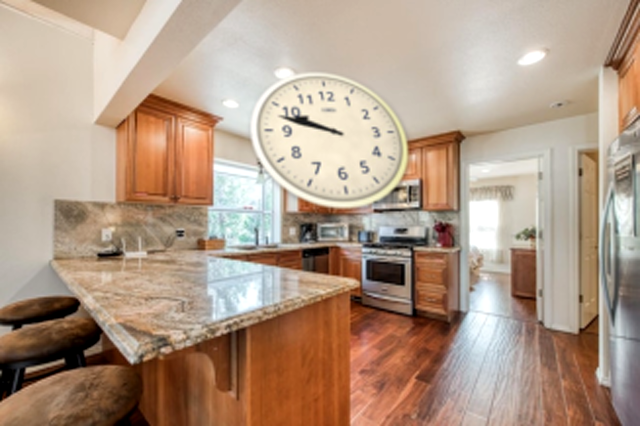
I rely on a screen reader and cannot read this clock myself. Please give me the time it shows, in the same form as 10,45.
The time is 9,48
